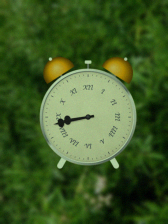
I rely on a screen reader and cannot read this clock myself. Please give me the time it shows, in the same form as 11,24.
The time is 8,43
